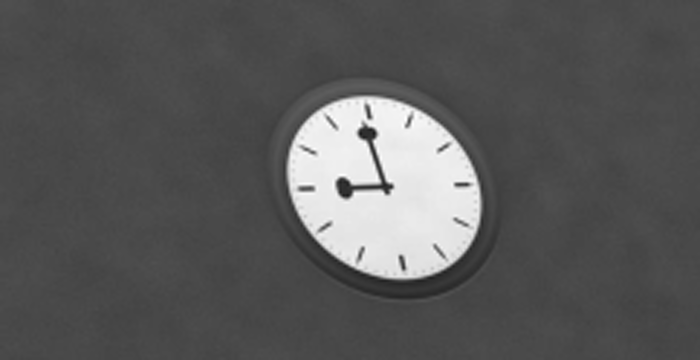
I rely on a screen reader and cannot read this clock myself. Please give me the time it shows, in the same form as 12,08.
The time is 8,59
